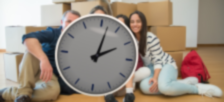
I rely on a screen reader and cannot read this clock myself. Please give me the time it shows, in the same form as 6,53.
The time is 2,02
